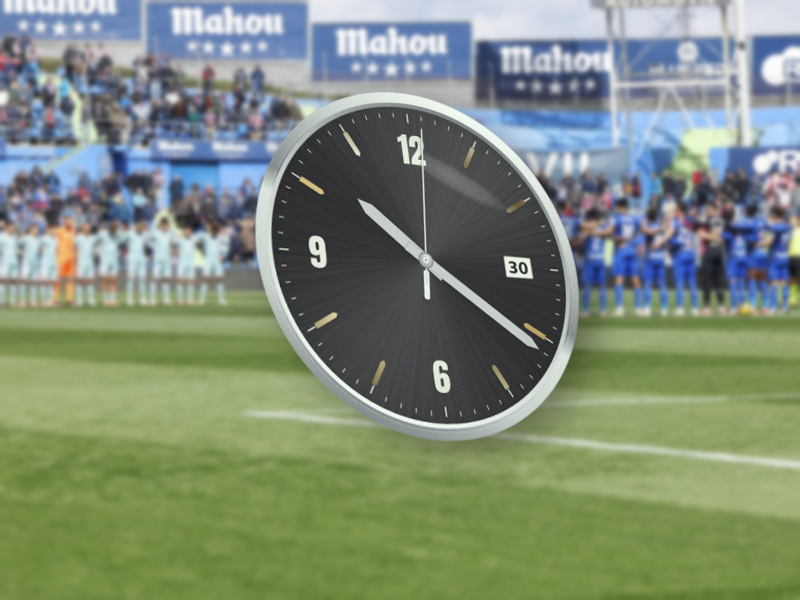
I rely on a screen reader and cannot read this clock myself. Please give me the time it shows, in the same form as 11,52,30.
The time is 10,21,01
